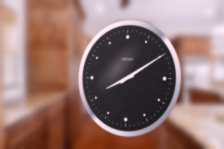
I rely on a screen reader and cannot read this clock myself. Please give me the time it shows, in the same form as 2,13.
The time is 8,10
